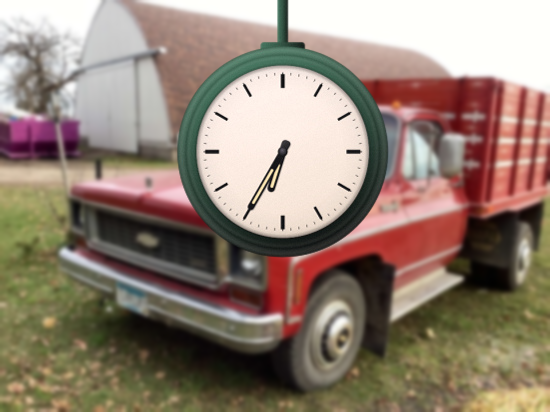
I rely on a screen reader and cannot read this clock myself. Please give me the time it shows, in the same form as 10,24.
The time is 6,35
